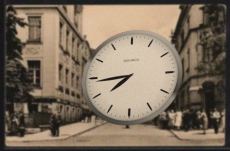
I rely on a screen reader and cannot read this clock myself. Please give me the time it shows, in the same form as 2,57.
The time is 7,44
